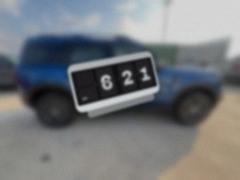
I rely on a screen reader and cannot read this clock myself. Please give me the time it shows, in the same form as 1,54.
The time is 6,21
